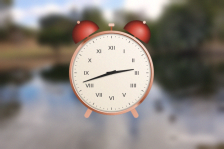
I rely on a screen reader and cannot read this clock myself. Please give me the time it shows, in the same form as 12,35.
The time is 2,42
